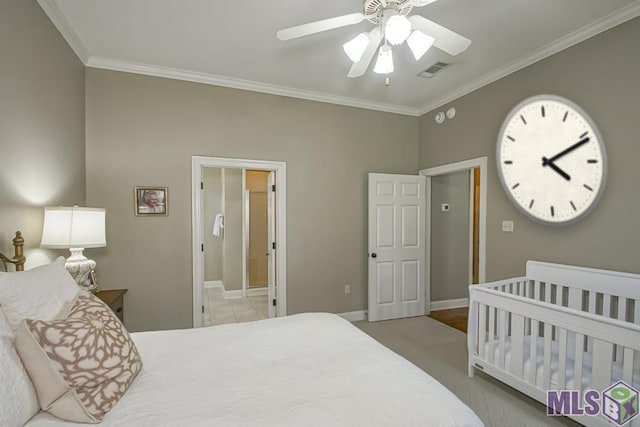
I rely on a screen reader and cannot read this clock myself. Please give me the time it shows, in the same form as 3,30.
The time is 4,11
